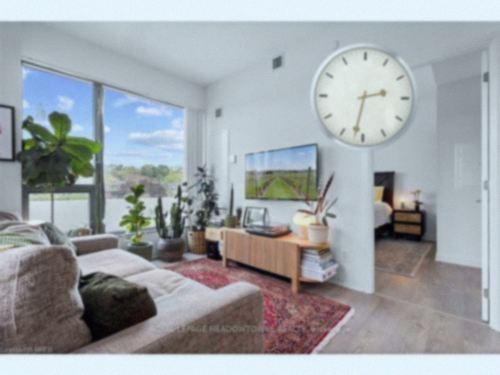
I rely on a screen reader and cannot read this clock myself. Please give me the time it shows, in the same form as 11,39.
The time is 2,32
